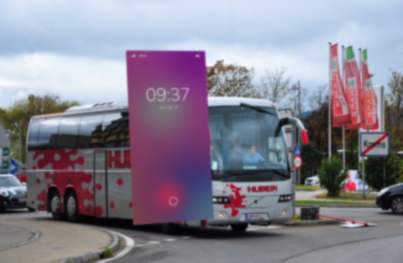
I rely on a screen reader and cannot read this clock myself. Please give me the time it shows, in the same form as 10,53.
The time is 9,37
